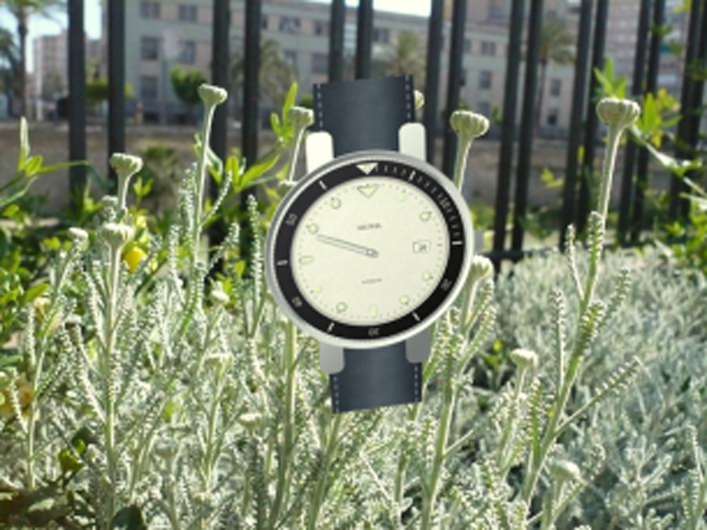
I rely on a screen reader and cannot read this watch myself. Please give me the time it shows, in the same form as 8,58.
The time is 9,49
